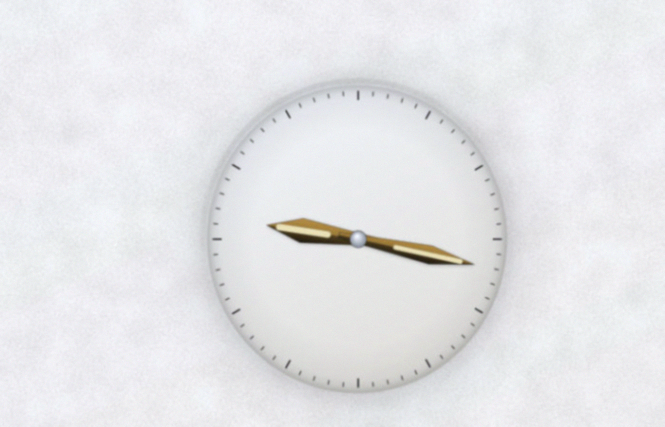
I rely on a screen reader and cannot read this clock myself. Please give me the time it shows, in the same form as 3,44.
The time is 9,17
